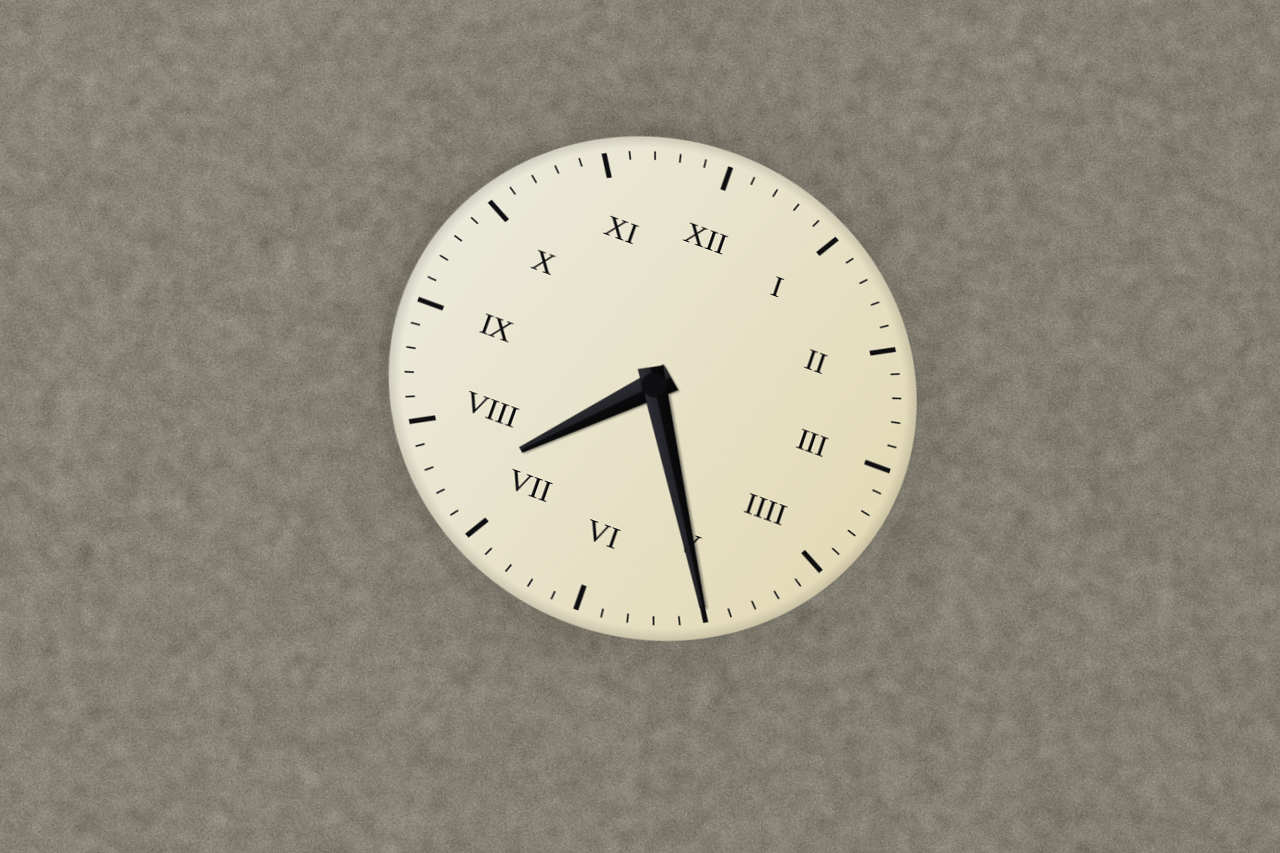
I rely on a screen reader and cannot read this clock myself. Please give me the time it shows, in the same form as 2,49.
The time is 7,25
